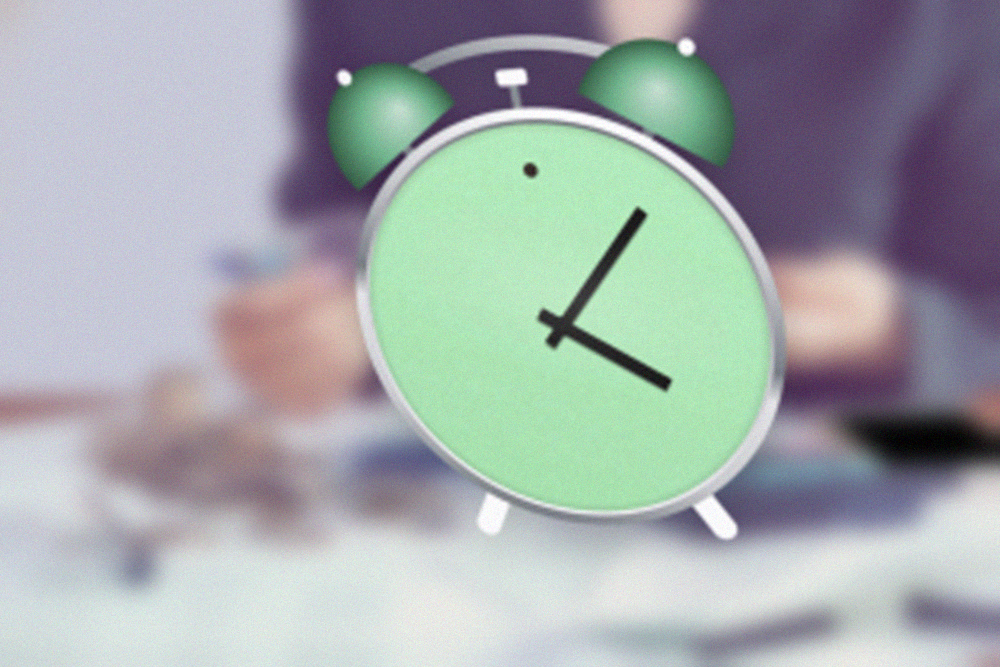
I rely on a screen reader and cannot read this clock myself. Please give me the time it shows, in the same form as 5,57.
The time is 4,07
